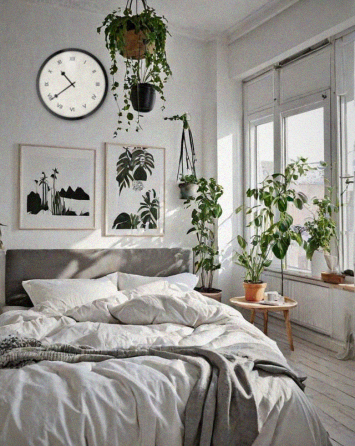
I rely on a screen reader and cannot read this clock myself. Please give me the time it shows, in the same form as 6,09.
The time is 10,39
